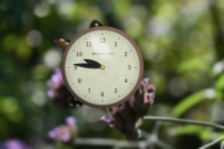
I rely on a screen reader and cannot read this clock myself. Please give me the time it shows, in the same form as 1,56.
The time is 9,46
